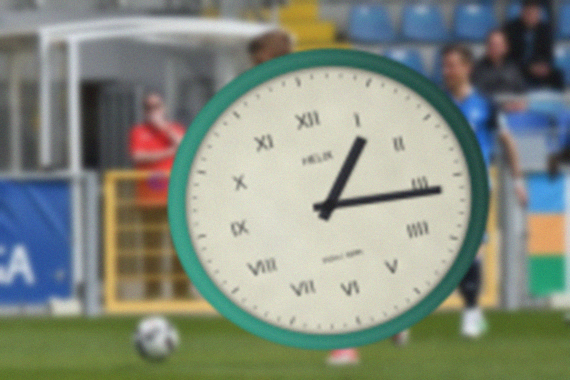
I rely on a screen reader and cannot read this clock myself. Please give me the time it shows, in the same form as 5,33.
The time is 1,16
